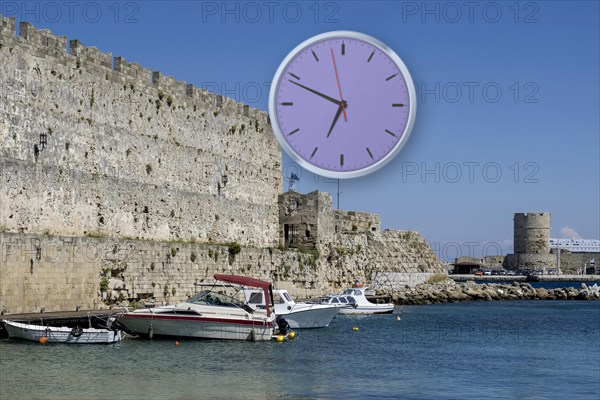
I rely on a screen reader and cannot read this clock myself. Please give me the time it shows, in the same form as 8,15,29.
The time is 6,48,58
